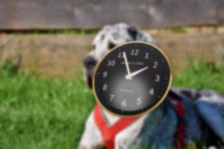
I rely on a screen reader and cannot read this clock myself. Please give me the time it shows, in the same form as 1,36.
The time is 1,56
